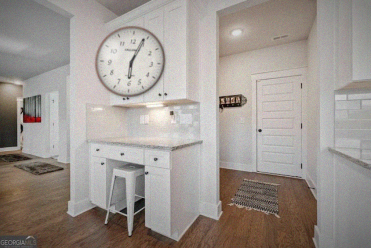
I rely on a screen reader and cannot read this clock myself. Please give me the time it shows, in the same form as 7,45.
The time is 6,04
